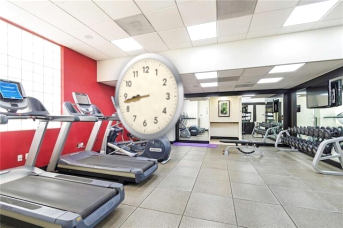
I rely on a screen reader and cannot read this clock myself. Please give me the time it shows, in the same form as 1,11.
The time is 8,43
